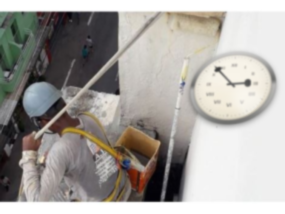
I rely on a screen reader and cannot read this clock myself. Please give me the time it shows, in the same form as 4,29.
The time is 2,53
